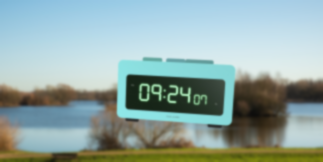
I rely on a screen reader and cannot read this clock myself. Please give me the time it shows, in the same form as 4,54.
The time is 9,24
